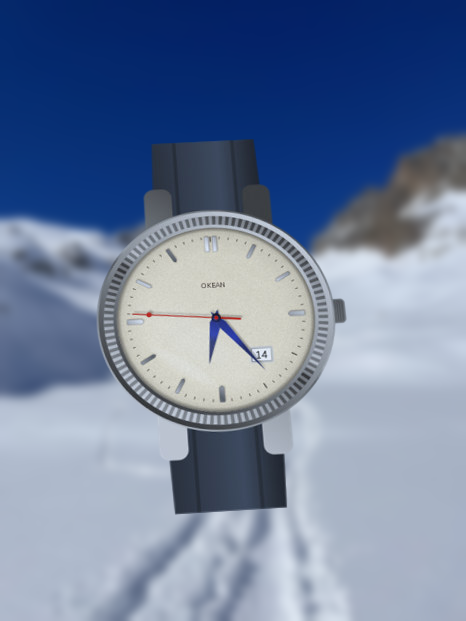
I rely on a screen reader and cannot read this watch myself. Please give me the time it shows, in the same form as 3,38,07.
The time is 6,23,46
